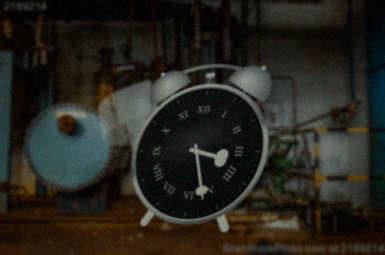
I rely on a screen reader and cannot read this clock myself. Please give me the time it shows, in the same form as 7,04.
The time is 3,27
